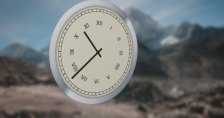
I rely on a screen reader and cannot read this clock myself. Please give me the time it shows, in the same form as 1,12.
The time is 10,38
